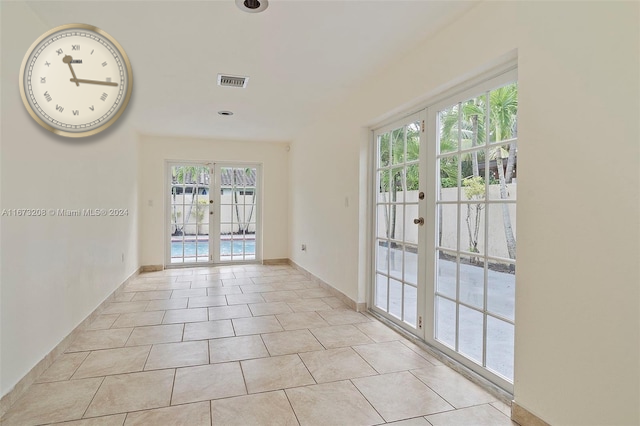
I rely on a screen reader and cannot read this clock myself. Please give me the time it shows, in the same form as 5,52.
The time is 11,16
